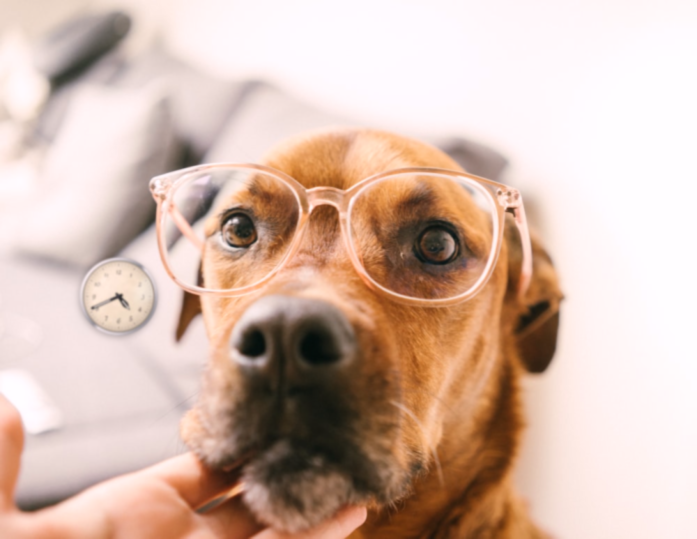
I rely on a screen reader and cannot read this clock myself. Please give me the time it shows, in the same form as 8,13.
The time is 4,41
